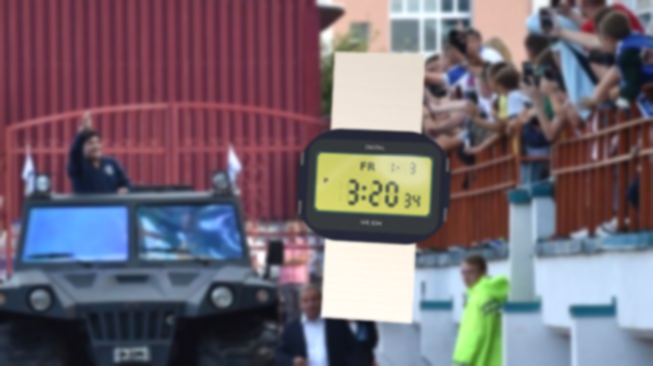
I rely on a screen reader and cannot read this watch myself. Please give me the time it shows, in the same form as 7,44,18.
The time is 3,20,34
